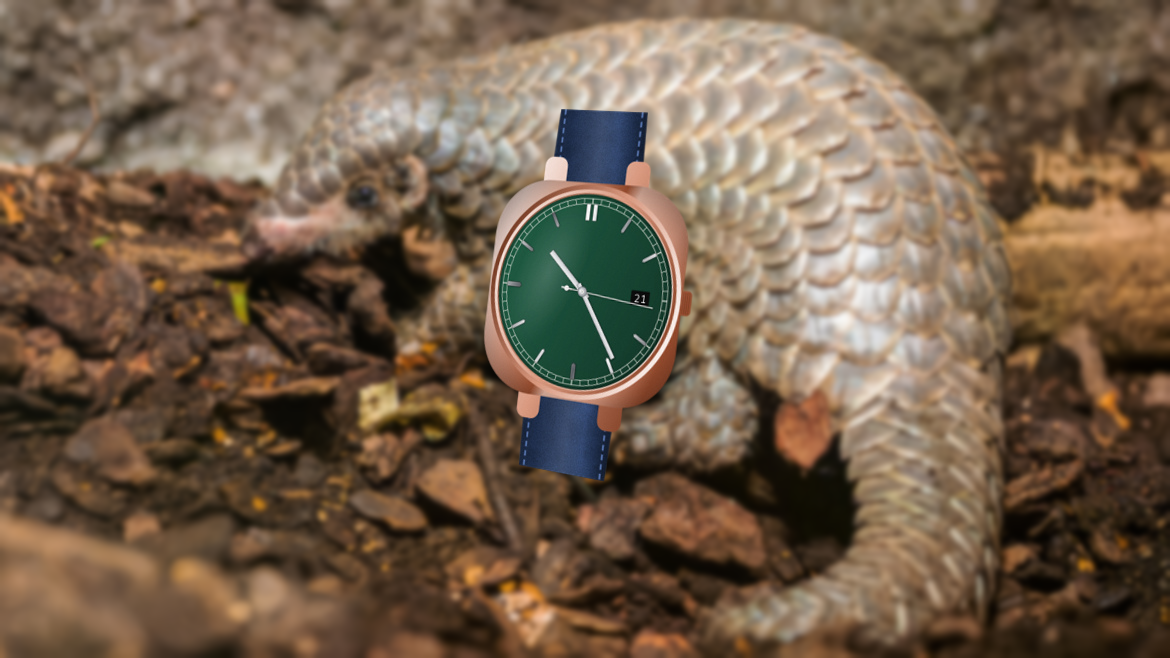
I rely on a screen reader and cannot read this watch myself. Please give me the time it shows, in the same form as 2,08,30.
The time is 10,24,16
